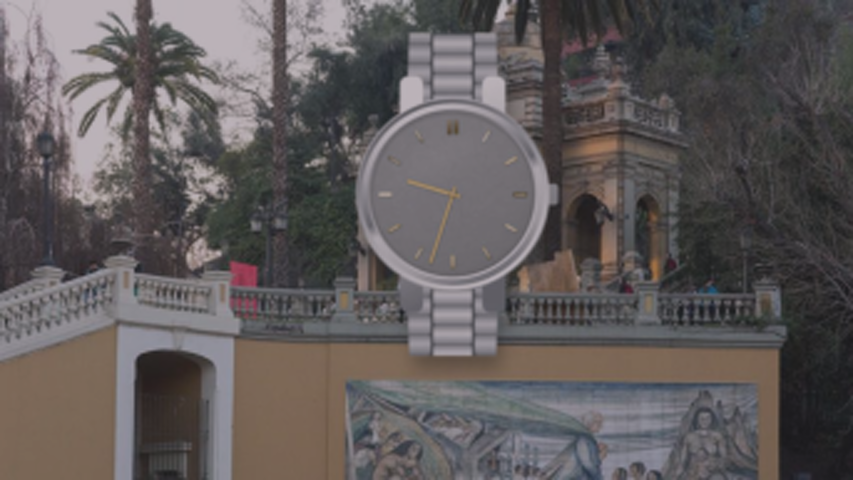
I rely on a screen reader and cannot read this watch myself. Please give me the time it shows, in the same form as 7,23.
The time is 9,33
